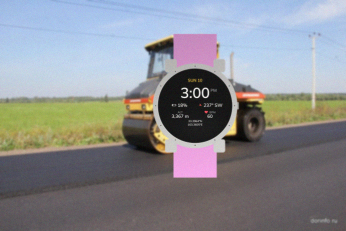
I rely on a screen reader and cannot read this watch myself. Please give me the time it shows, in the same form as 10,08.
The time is 3,00
